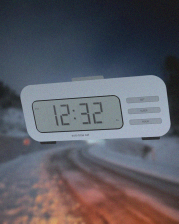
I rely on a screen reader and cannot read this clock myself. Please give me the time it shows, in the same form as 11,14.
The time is 12,32
